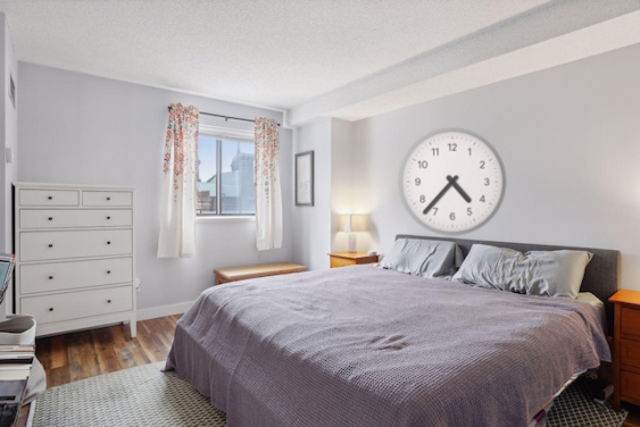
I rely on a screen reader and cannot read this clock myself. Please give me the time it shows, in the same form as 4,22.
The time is 4,37
